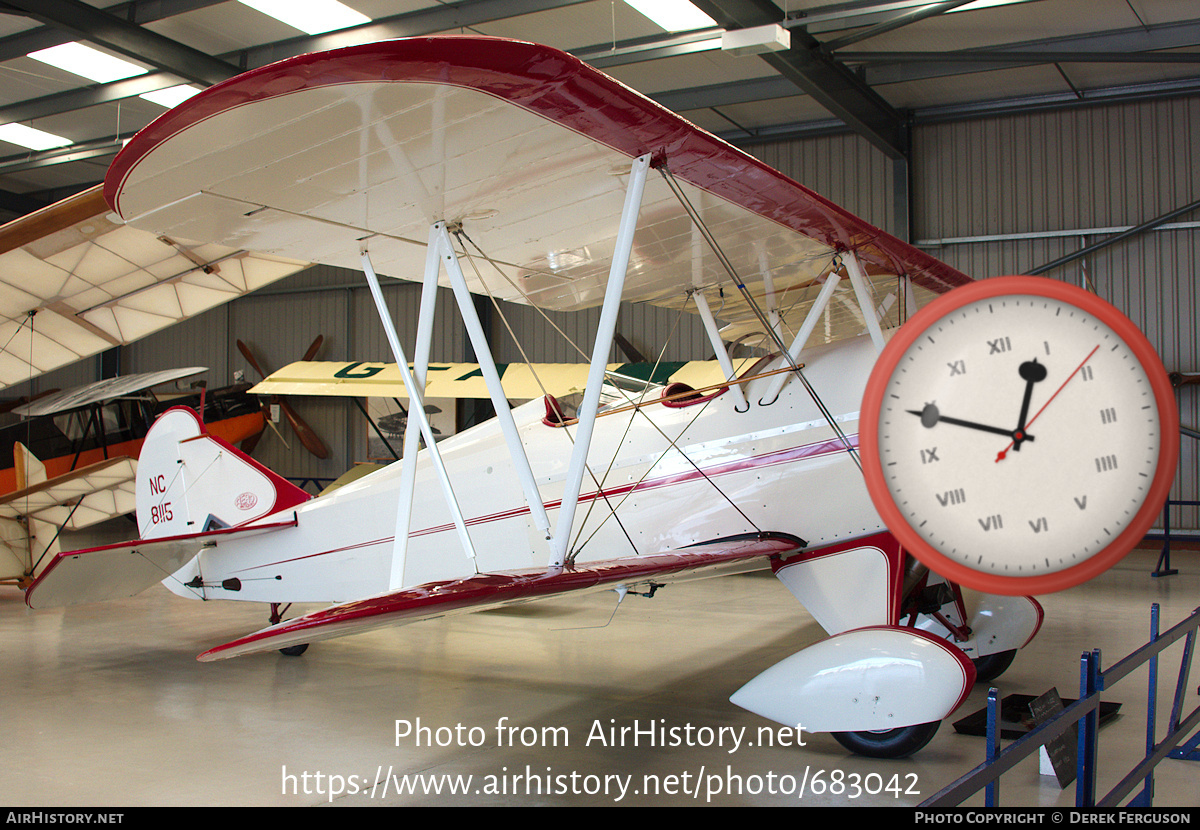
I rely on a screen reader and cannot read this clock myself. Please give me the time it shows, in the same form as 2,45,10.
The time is 12,49,09
